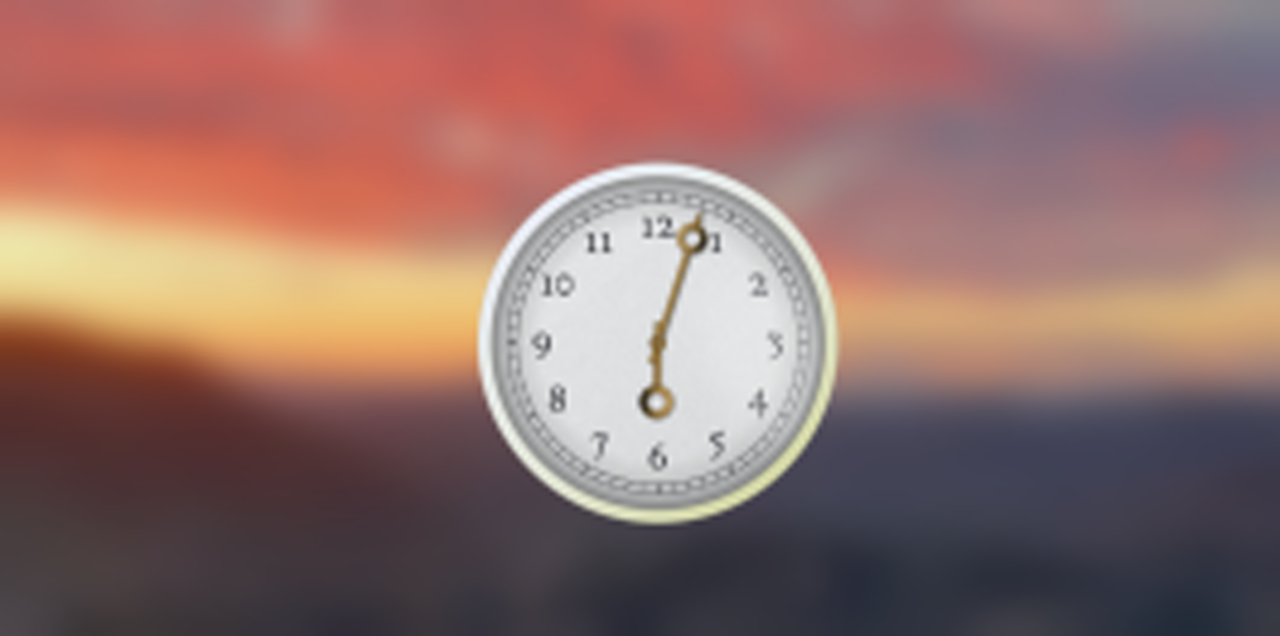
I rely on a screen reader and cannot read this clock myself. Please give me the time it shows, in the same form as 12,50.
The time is 6,03
